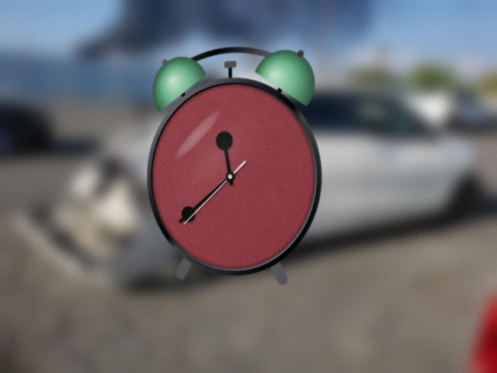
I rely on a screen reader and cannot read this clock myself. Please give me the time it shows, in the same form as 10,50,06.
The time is 11,38,38
